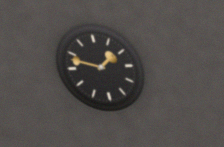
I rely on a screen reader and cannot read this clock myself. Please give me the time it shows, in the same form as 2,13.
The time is 1,48
